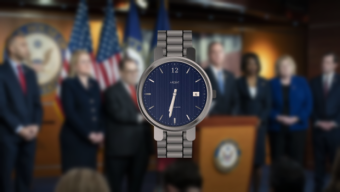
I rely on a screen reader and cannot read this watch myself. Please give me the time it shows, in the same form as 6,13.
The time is 6,32
